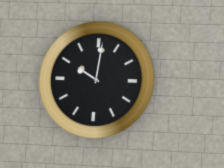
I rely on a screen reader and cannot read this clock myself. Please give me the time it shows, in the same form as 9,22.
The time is 10,01
